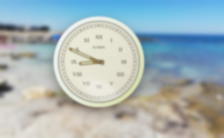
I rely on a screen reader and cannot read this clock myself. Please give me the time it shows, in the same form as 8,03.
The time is 8,49
